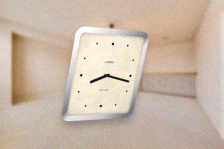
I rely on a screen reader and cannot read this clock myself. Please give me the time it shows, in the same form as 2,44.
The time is 8,17
